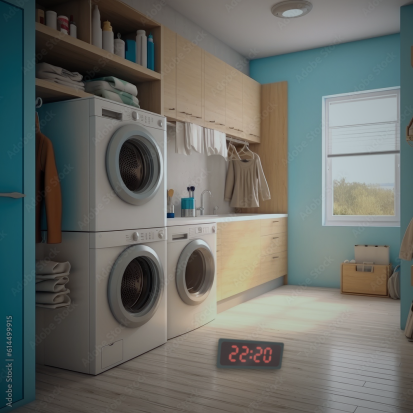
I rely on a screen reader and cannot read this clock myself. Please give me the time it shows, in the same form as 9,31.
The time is 22,20
